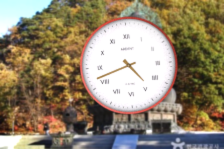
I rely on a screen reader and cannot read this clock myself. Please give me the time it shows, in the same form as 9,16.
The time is 4,42
